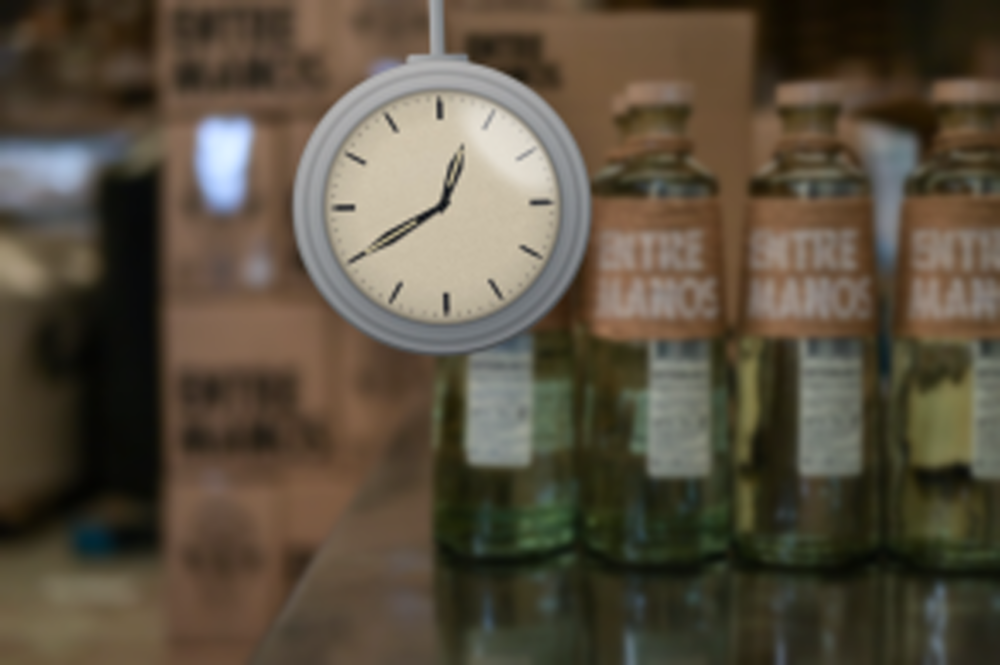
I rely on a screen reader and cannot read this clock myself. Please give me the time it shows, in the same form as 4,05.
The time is 12,40
